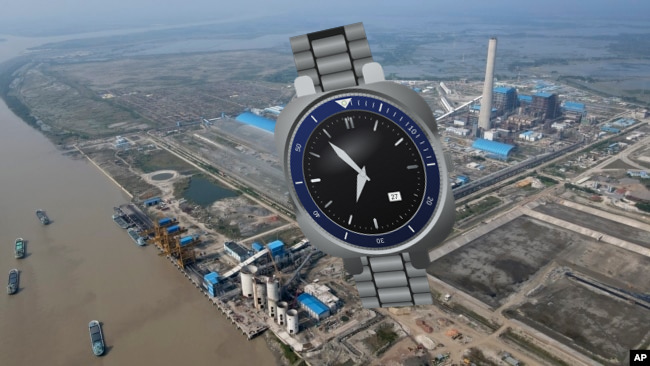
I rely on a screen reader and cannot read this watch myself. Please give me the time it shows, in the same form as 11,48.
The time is 6,54
